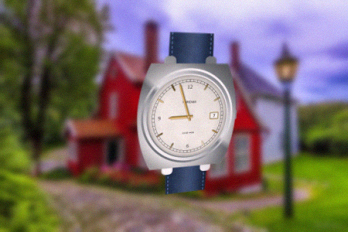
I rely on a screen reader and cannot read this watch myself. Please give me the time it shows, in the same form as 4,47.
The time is 8,57
